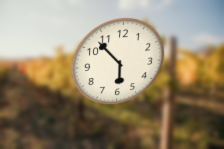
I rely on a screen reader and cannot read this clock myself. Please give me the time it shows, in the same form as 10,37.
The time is 5,53
